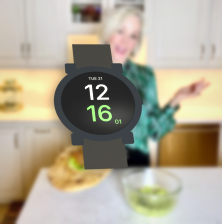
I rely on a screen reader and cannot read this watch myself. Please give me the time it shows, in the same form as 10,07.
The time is 12,16
